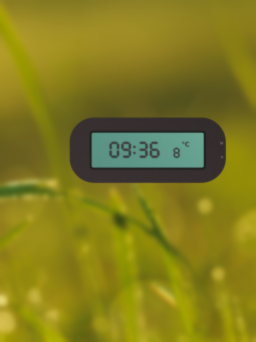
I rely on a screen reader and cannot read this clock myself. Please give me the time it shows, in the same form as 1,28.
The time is 9,36
